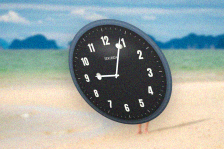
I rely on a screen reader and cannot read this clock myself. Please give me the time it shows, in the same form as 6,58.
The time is 9,04
